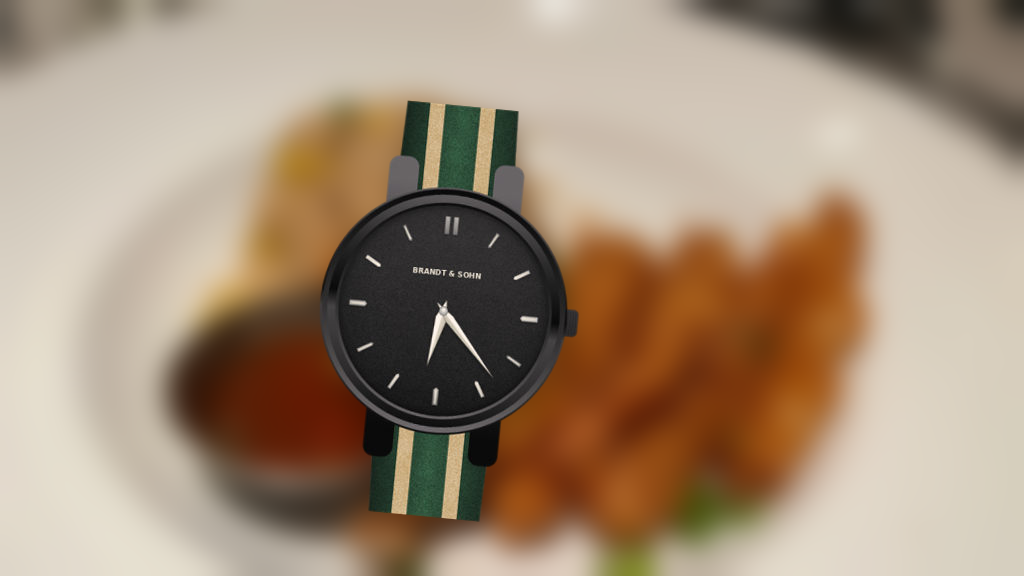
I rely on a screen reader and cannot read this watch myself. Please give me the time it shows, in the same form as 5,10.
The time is 6,23
